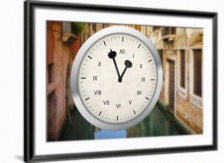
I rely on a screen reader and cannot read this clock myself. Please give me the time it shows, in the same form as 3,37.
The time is 12,56
